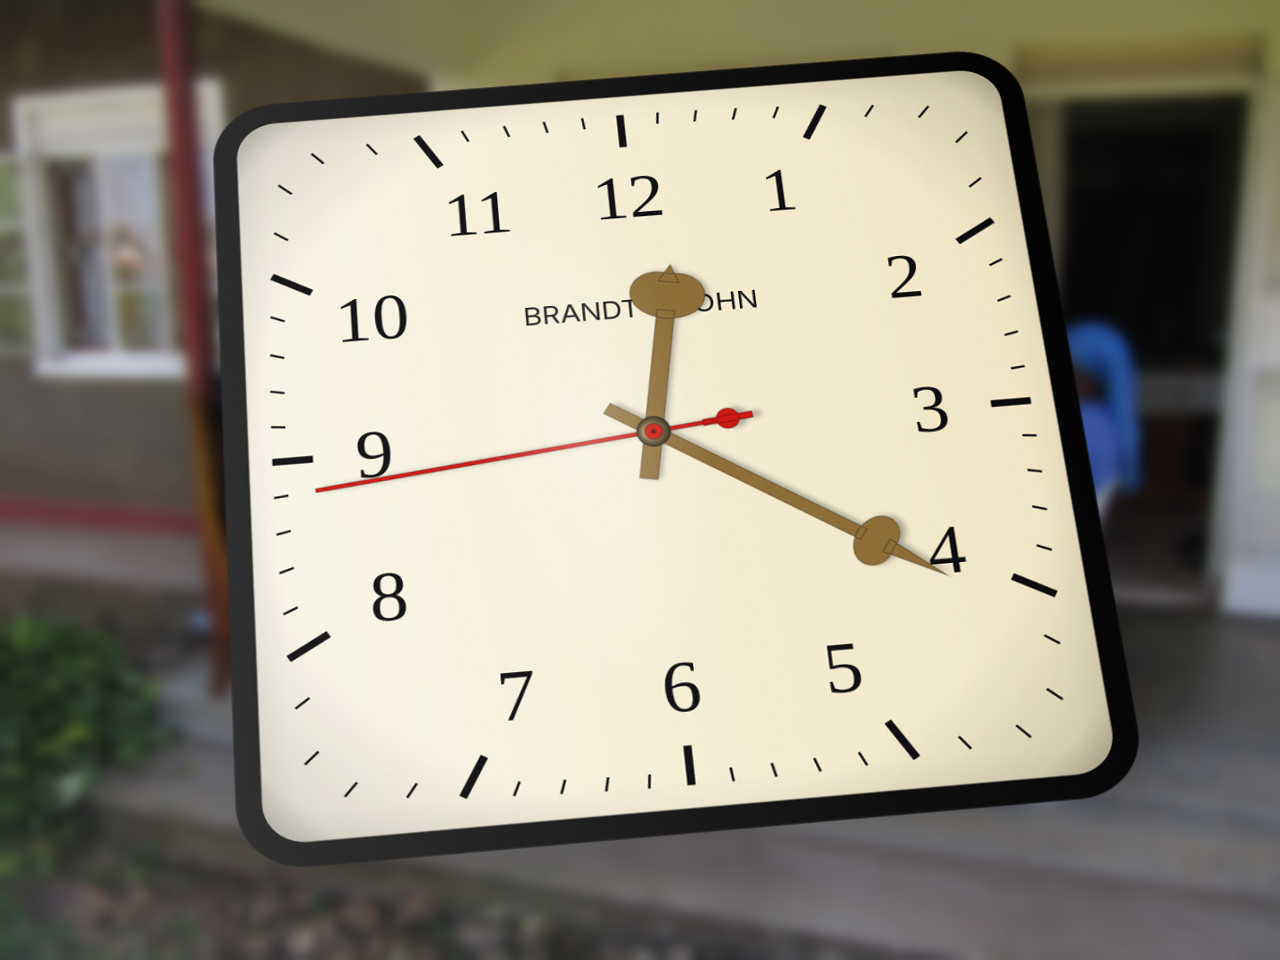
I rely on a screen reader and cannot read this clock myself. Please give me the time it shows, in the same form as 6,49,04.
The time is 12,20,44
